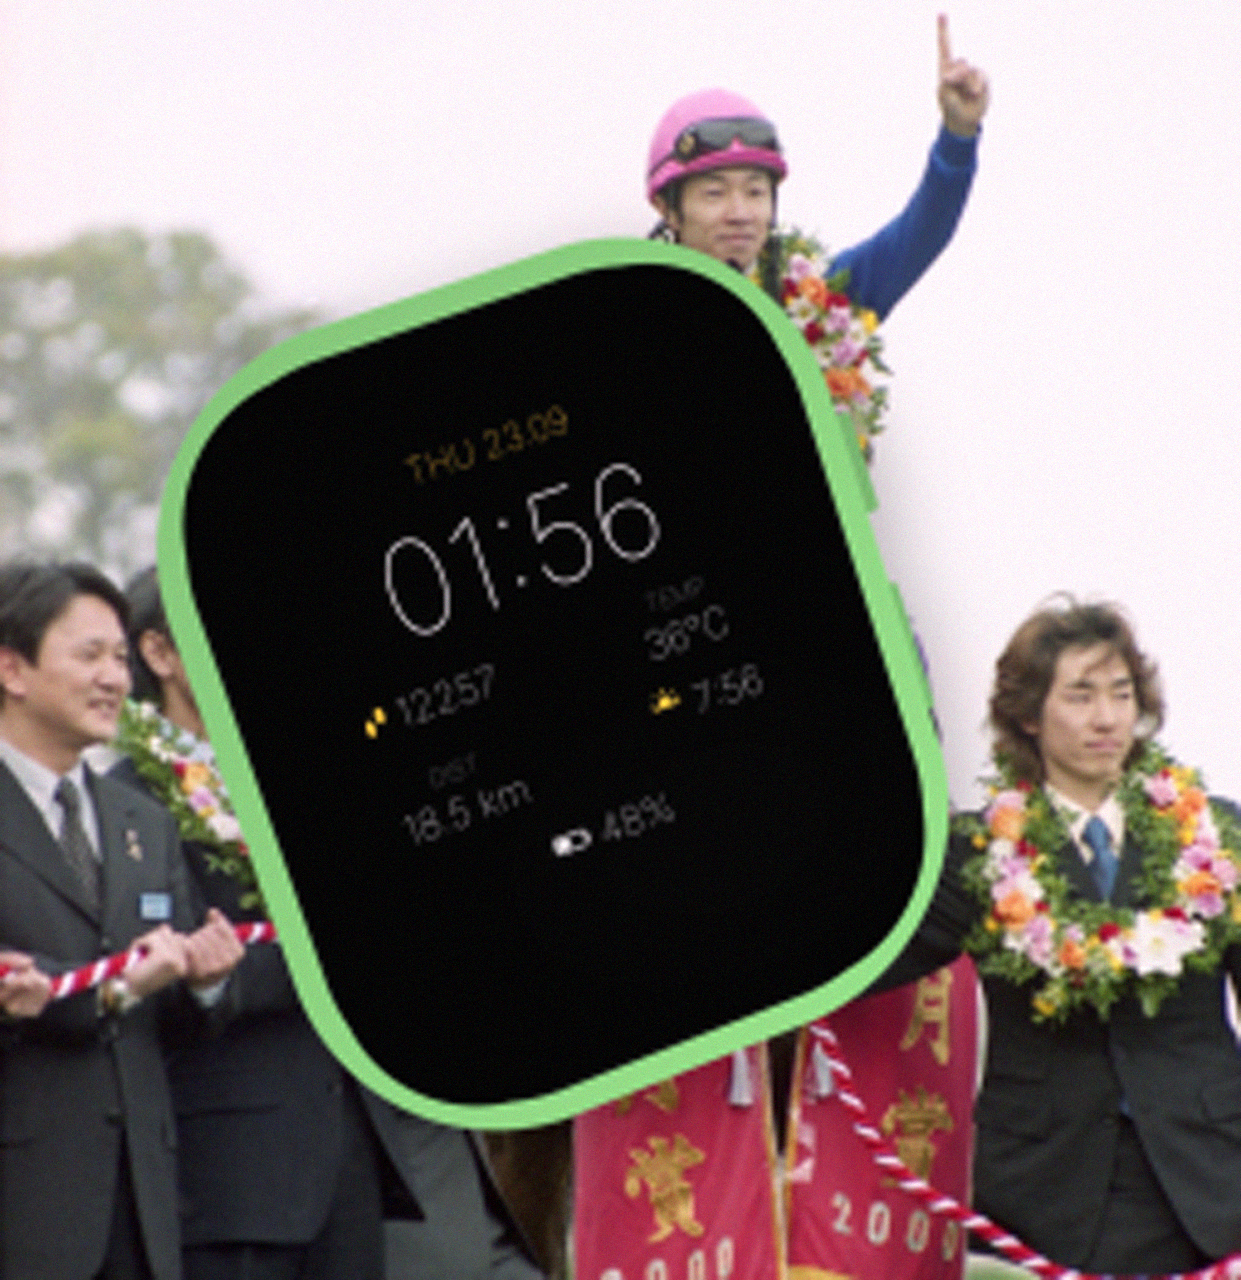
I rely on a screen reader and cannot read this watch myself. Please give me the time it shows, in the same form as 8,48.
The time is 1,56
